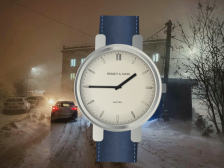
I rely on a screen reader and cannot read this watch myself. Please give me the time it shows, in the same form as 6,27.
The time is 1,45
